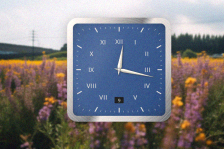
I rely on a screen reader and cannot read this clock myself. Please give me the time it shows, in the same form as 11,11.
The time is 12,17
